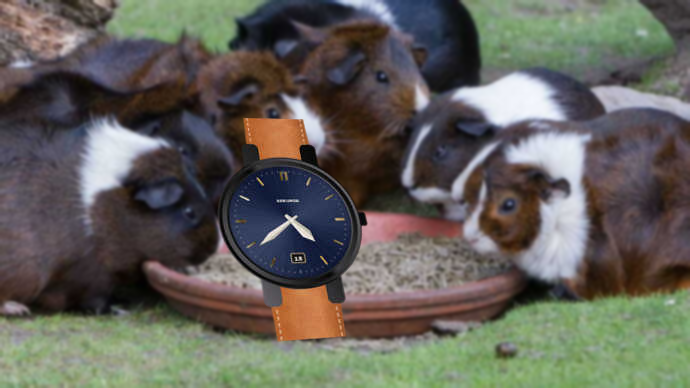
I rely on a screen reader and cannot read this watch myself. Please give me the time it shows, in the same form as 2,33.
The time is 4,39
